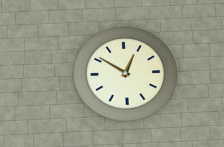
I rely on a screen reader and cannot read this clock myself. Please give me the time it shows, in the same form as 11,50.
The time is 12,51
